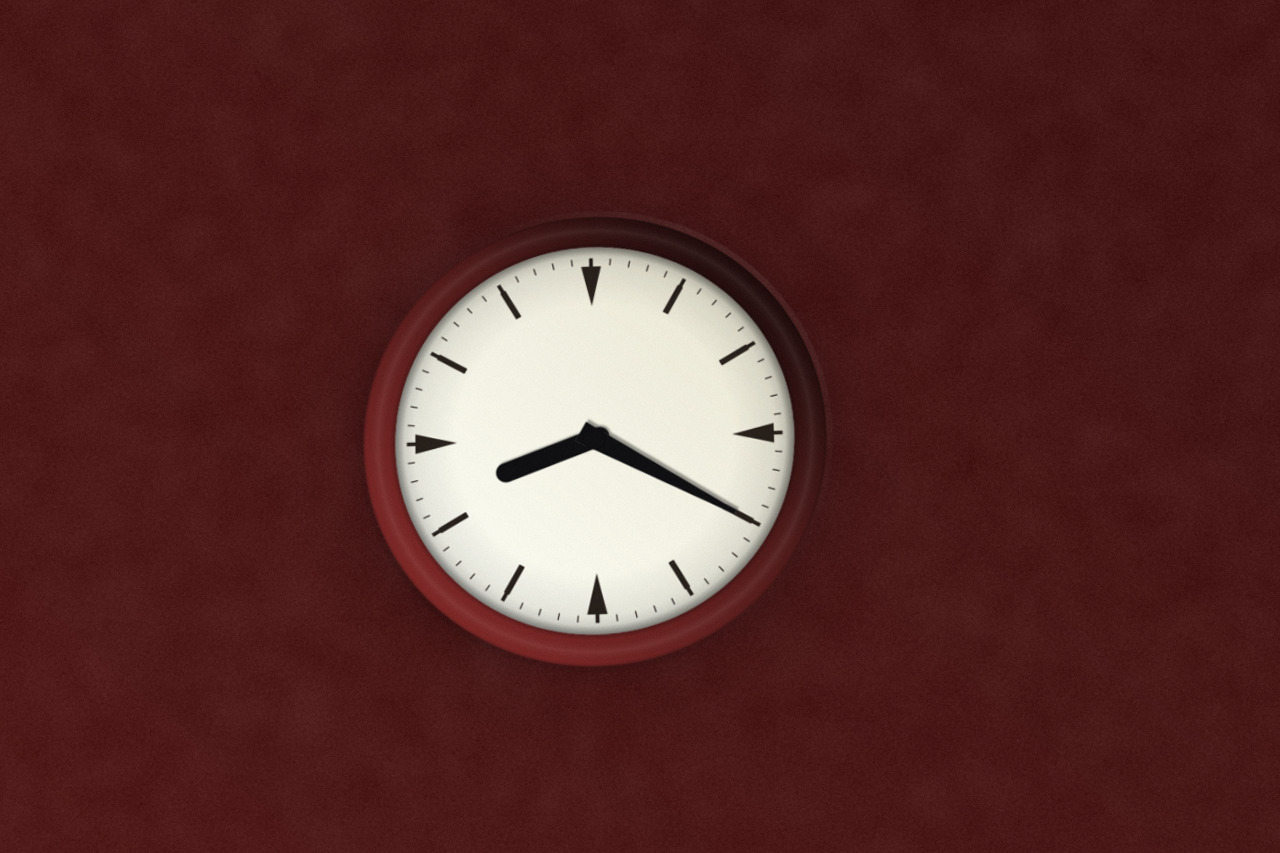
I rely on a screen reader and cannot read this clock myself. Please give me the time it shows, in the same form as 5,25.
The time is 8,20
